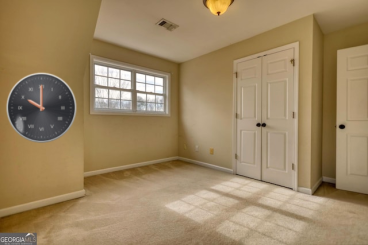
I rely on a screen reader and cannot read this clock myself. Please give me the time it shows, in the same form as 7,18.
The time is 10,00
